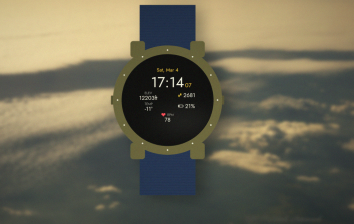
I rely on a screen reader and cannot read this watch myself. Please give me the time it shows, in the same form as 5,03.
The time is 17,14
